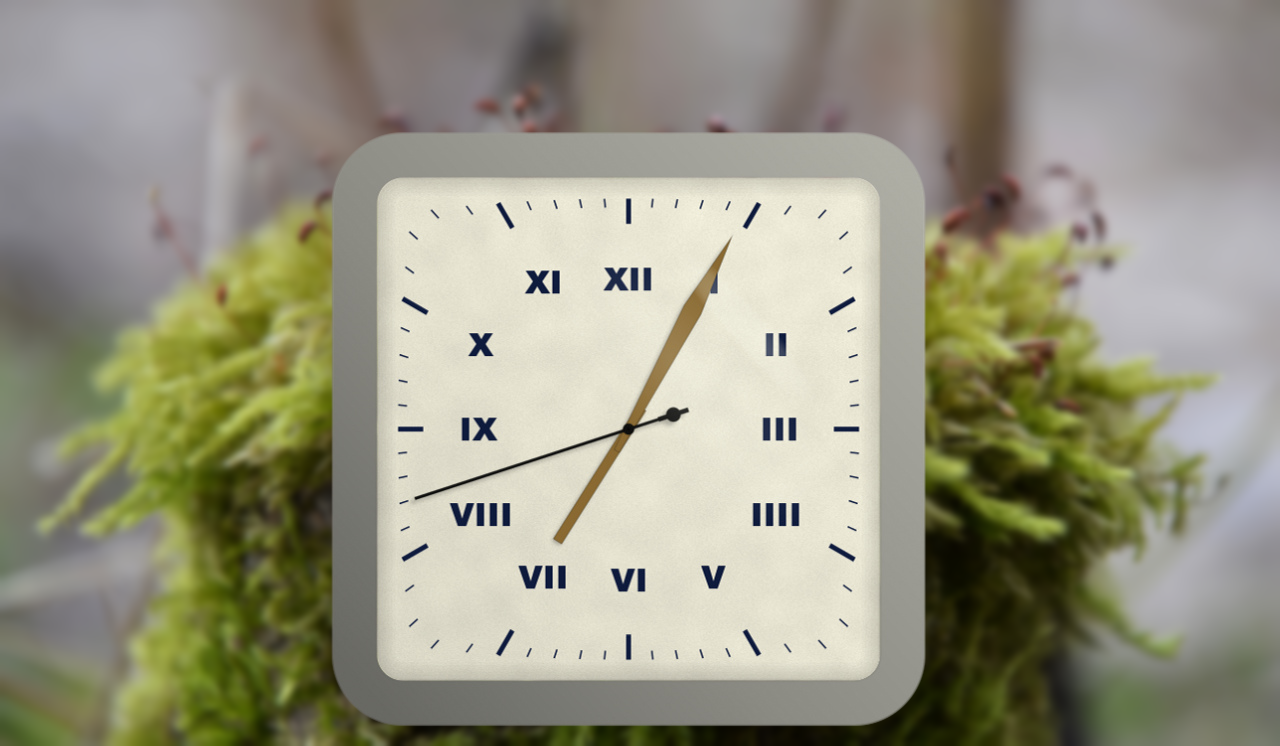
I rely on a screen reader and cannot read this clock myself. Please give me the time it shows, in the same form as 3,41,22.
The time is 7,04,42
